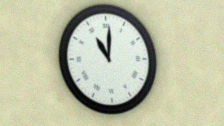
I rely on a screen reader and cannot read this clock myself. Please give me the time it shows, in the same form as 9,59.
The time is 11,01
